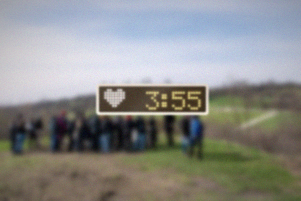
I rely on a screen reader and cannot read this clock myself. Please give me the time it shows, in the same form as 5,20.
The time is 3,55
